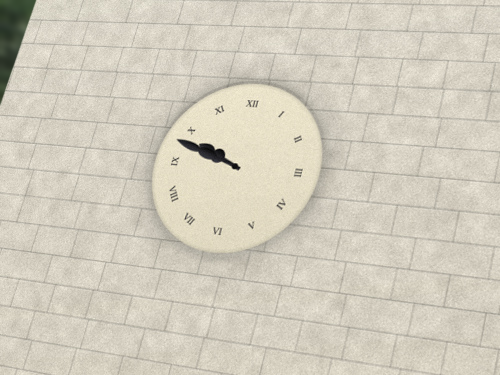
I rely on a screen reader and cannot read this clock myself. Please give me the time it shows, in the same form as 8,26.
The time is 9,48
